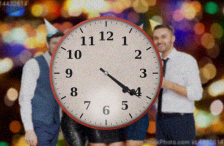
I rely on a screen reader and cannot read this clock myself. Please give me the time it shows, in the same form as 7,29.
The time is 4,21
